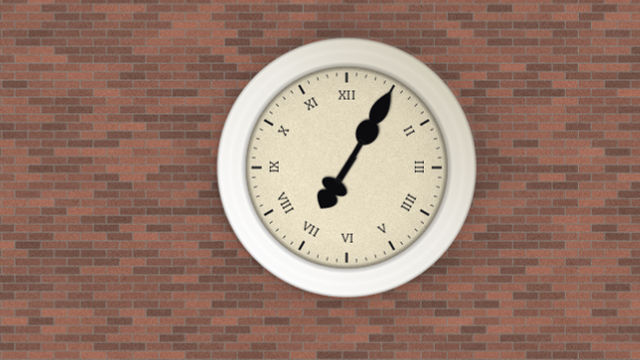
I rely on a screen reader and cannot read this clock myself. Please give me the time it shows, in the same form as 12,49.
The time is 7,05
